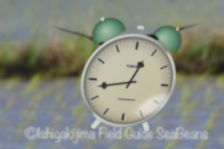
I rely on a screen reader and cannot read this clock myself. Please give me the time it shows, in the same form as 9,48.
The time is 12,43
